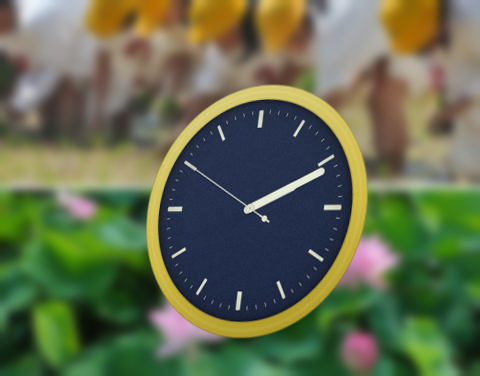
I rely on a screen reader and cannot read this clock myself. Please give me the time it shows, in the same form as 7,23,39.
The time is 2,10,50
